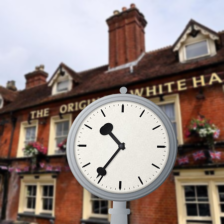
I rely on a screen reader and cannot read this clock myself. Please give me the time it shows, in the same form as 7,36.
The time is 10,36
